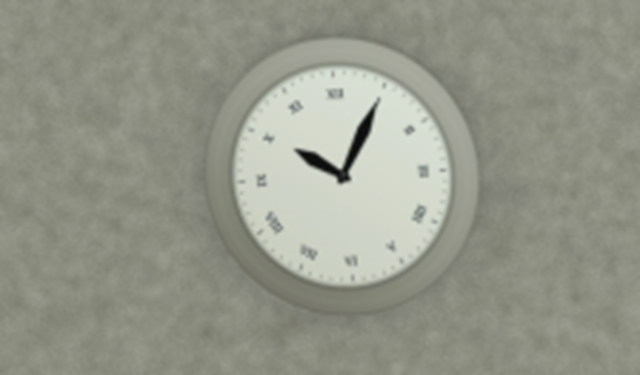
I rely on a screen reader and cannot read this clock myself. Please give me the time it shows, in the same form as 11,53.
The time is 10,05
